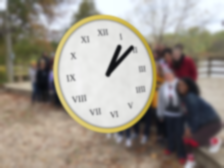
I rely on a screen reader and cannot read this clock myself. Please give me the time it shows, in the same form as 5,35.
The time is 1,09
